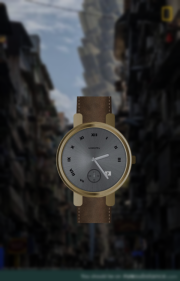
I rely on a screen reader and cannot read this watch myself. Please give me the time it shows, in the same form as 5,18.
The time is 2,24
